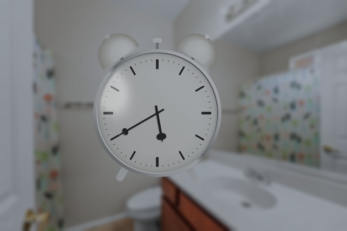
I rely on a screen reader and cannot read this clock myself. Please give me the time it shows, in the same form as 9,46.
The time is 5,40
